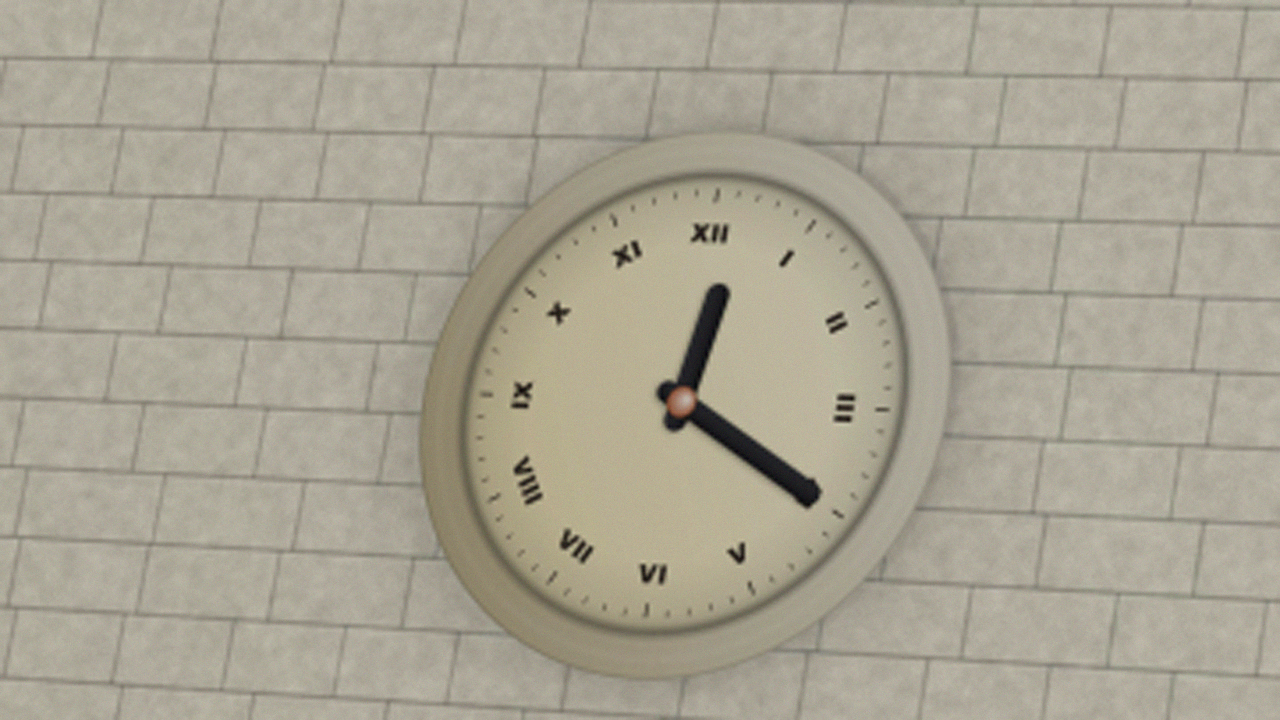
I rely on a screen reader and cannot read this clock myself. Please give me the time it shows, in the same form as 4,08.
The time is 12,20
